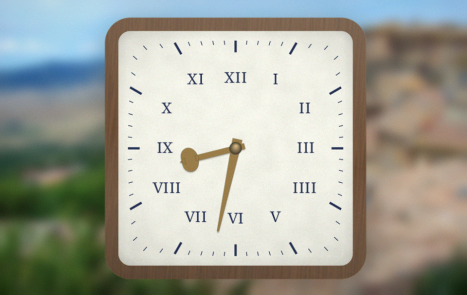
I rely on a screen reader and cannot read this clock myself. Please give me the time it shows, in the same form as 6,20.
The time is 8,32
